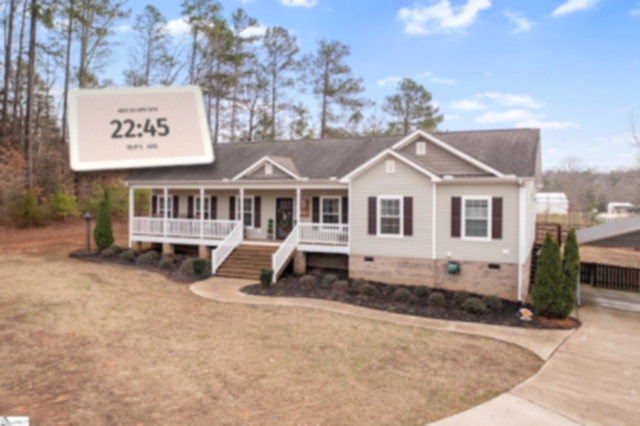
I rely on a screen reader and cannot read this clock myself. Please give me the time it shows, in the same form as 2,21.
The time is 22,45
